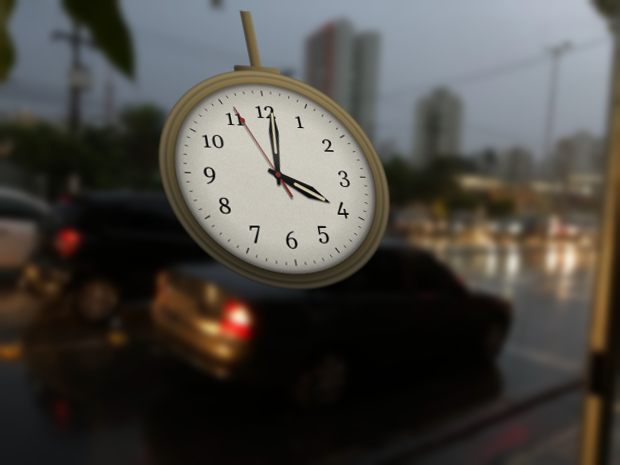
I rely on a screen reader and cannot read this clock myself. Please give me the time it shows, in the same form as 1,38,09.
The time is 4,00,56
